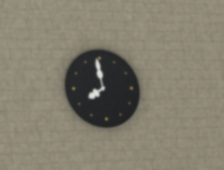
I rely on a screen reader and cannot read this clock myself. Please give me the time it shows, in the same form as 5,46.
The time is 7,59
